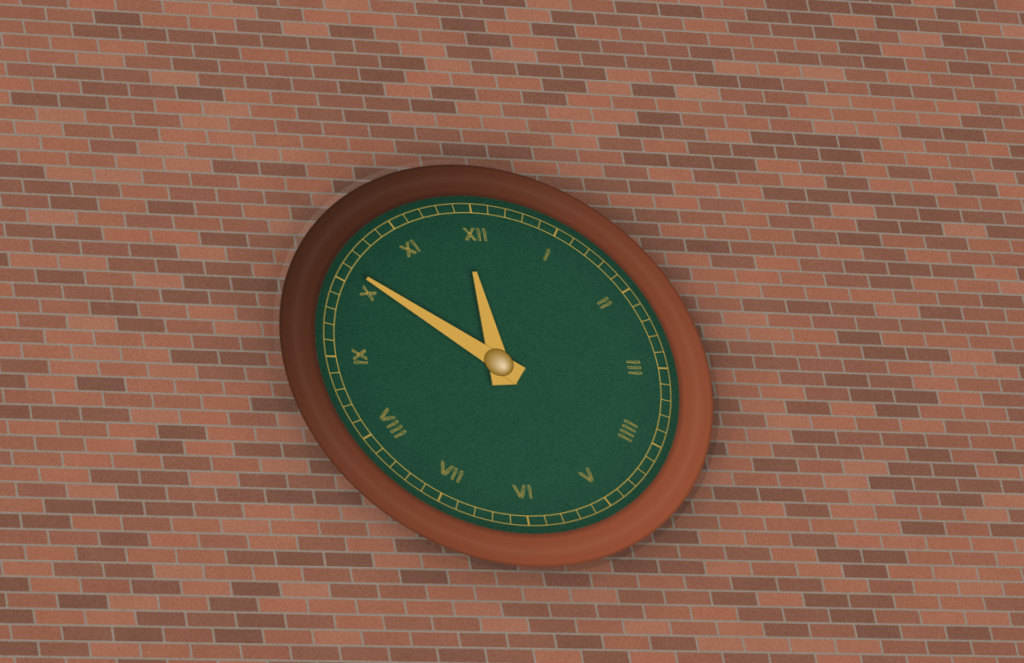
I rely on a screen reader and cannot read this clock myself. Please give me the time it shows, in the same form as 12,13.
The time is 11,51
